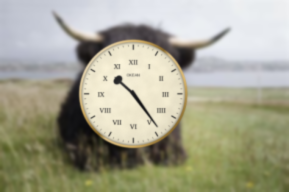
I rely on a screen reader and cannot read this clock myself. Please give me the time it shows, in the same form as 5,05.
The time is 10,24
